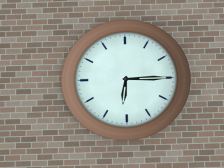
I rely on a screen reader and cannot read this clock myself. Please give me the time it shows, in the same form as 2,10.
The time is 6,15
